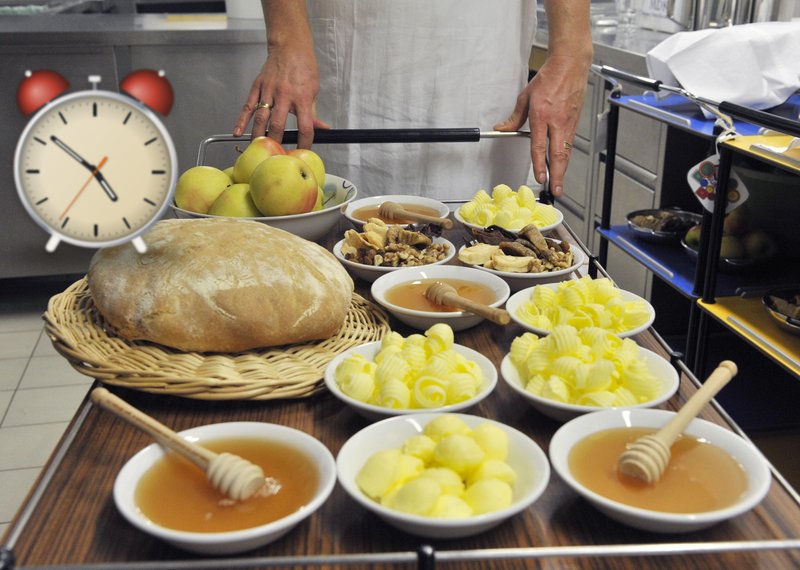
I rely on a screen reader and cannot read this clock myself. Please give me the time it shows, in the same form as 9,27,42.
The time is 4,51,36
